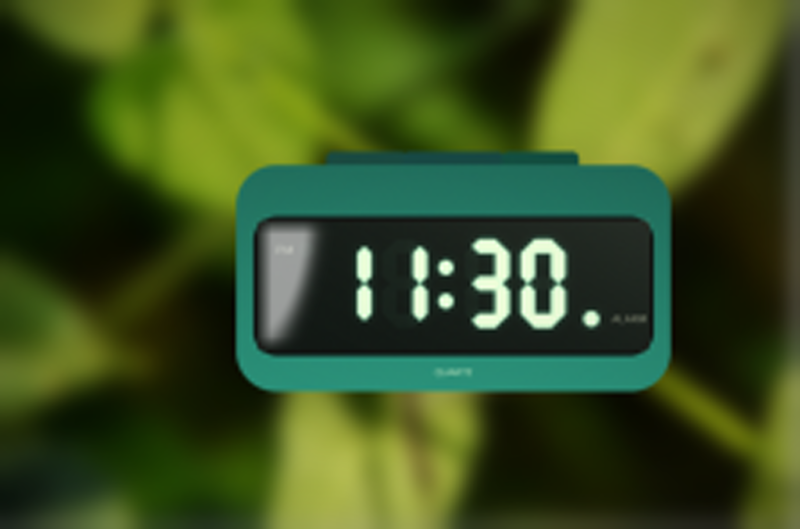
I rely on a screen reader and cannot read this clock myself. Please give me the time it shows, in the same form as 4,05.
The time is 11,30
